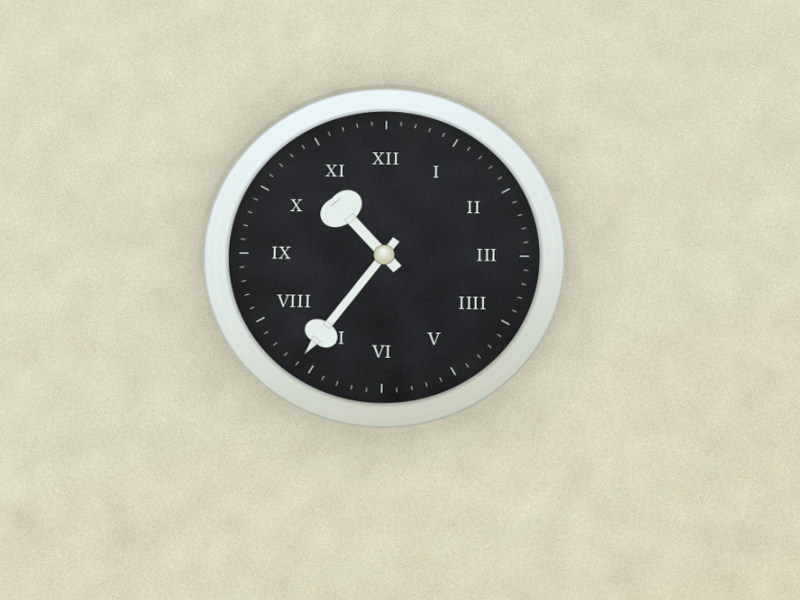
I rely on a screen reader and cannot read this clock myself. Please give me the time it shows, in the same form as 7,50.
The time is 10,36
